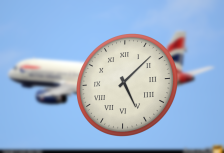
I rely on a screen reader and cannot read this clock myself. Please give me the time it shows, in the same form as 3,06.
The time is 5,08
